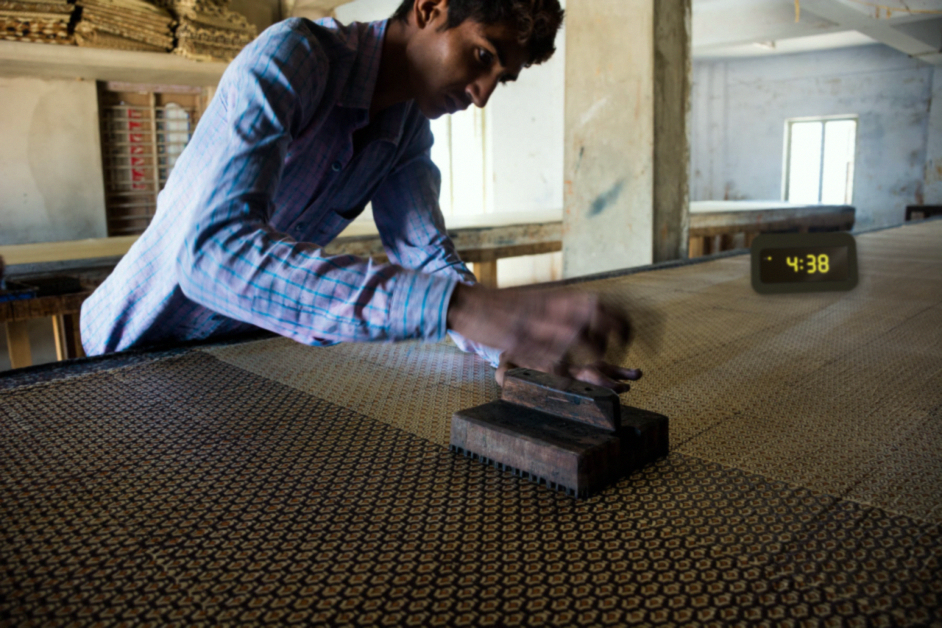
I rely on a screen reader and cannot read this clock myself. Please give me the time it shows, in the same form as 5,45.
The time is 4,38
